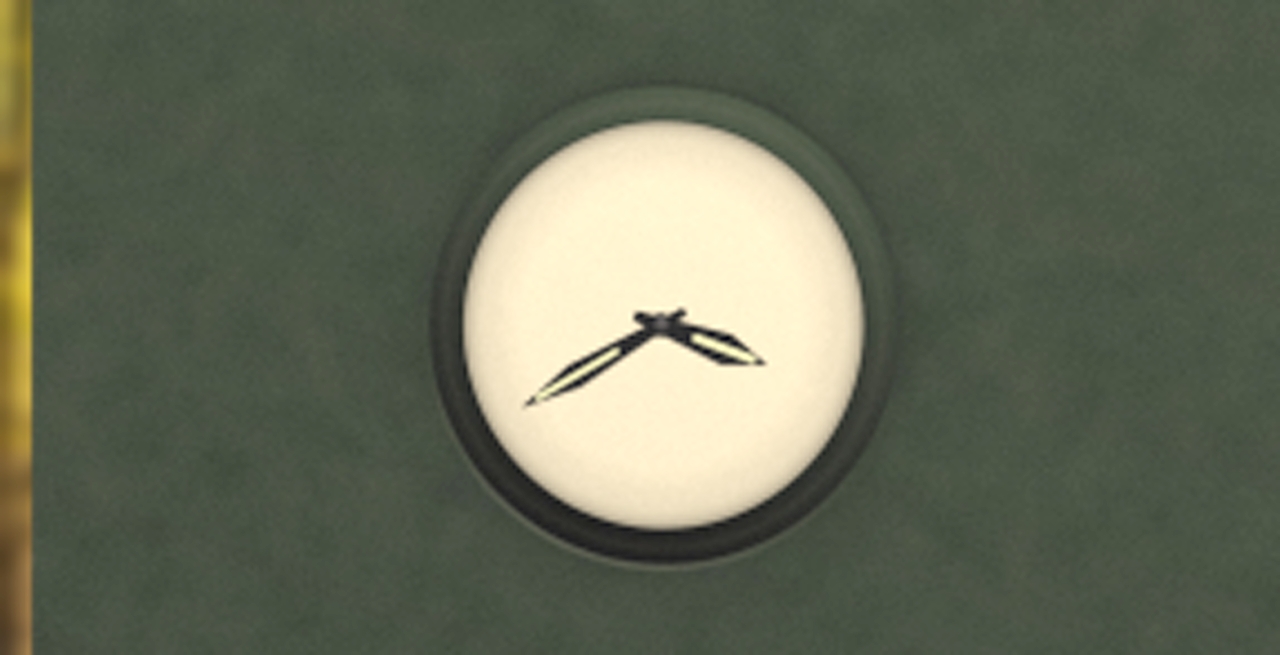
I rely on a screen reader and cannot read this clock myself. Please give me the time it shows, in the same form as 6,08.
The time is 3,40
